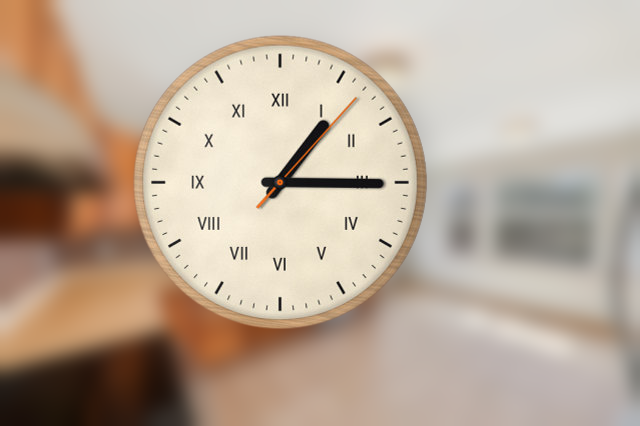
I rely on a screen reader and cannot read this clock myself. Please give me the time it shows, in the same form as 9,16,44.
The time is 1,15,07
